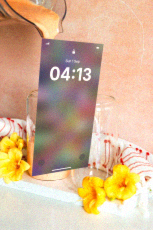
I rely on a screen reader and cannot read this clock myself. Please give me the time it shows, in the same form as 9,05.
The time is 4,13
